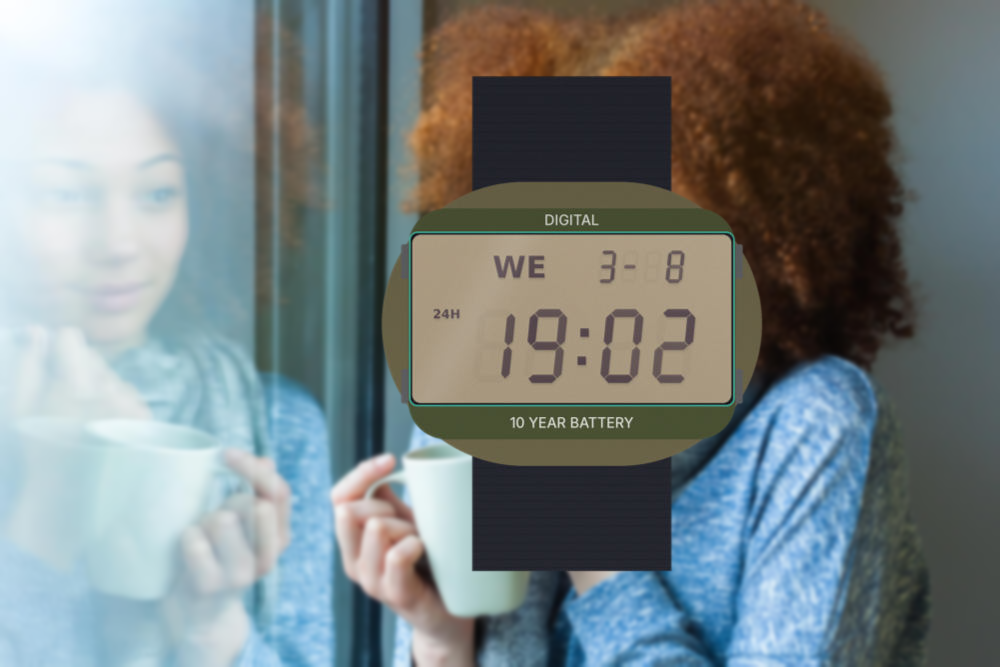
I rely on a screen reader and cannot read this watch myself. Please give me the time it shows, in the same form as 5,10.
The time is 19,02
